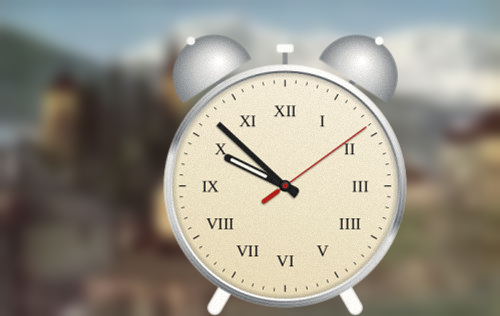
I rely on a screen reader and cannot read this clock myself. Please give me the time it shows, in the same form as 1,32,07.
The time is 9,52,09
